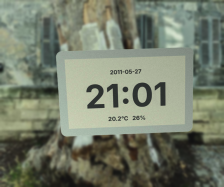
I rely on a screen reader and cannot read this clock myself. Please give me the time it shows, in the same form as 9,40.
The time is 21,01
